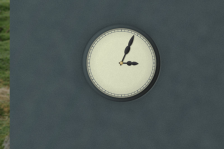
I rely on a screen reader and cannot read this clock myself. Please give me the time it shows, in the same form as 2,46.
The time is 3,04
